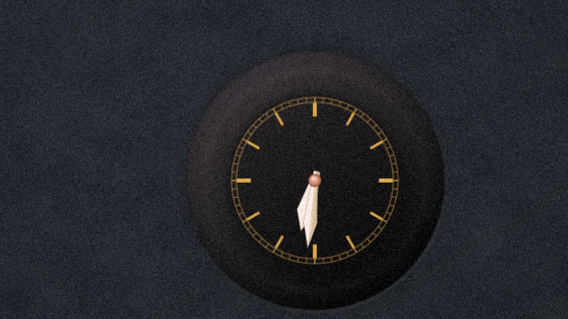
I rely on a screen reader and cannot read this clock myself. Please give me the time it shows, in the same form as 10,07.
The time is 6,31
